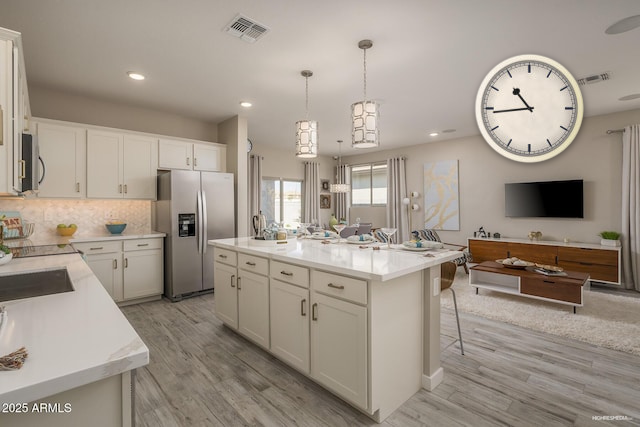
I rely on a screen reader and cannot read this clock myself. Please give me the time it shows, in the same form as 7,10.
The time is 10,44
